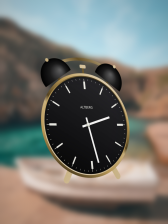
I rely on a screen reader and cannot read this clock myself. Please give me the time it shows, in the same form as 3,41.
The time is 2,28
